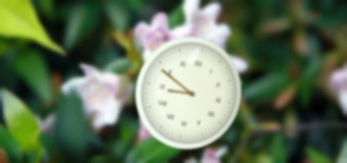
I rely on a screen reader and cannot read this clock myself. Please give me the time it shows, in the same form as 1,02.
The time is 8,49
